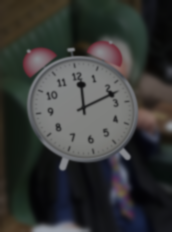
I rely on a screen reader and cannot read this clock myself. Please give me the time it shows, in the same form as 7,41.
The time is 12,12
